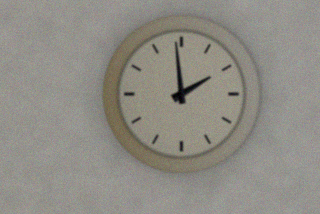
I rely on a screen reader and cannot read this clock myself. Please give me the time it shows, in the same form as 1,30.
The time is 1,59
